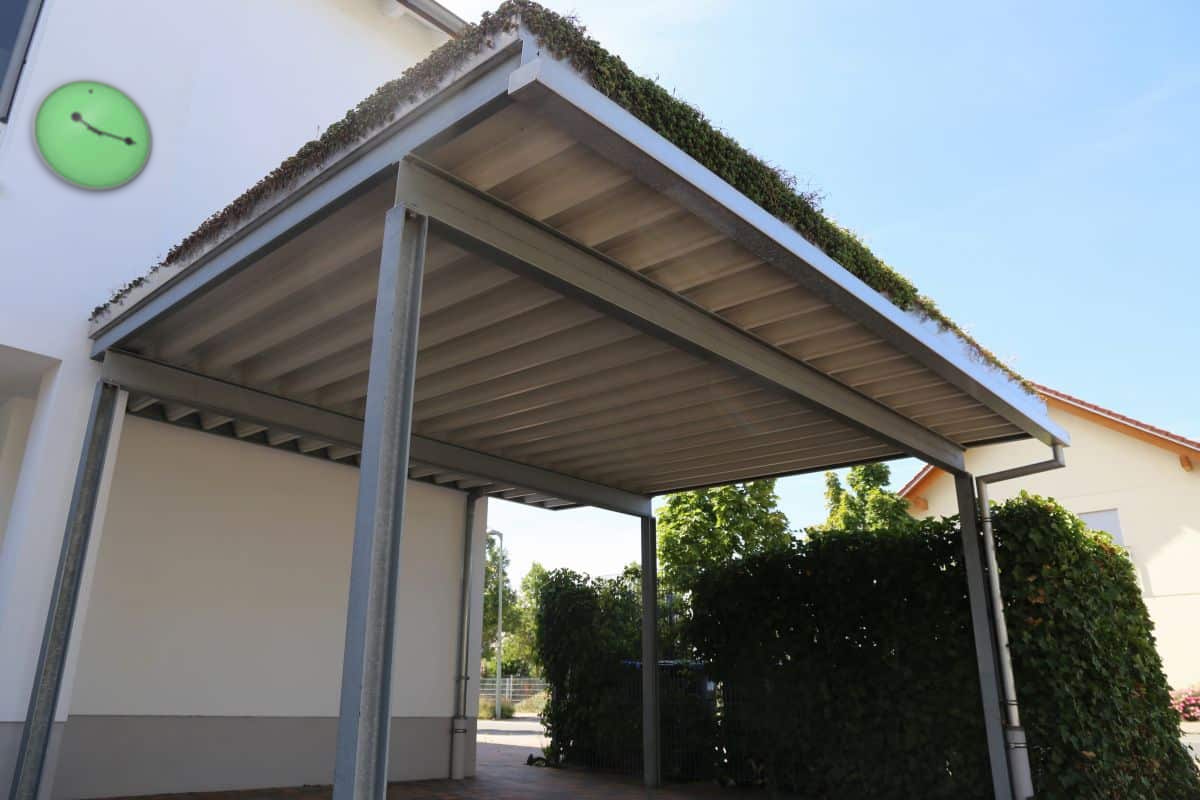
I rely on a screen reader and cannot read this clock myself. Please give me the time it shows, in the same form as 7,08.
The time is 10,18
